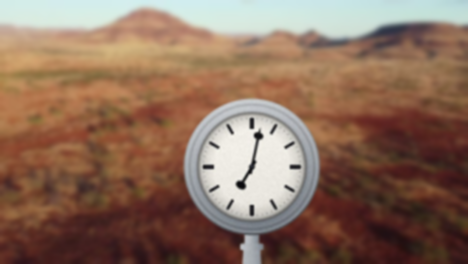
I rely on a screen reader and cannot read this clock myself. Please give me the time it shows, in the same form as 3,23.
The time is 7,02
